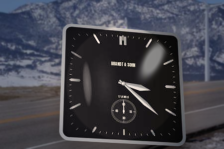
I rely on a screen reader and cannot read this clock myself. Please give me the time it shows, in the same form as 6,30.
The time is 3,22
